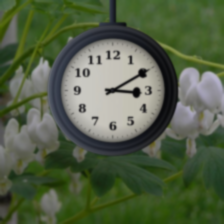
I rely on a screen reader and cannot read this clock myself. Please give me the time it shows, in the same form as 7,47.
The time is 3,10
